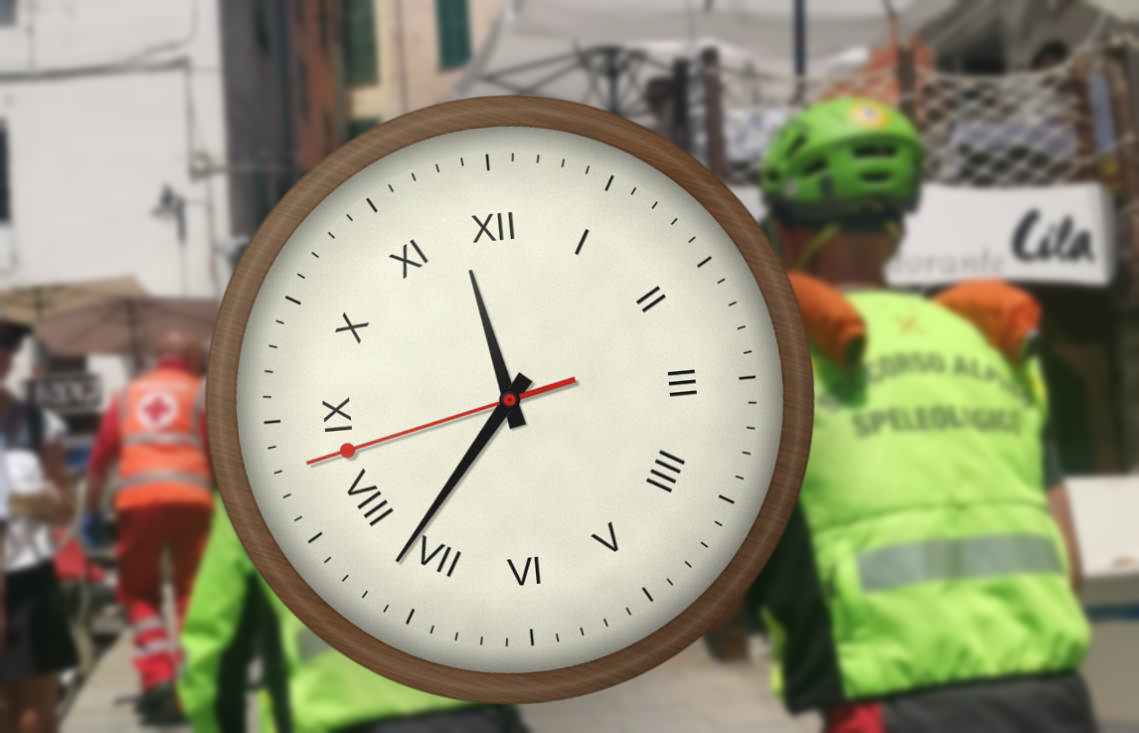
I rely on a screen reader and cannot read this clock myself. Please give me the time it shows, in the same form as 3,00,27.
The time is 11,36,43
